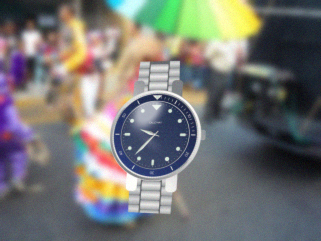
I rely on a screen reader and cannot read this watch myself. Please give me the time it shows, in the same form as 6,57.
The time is 9,37
